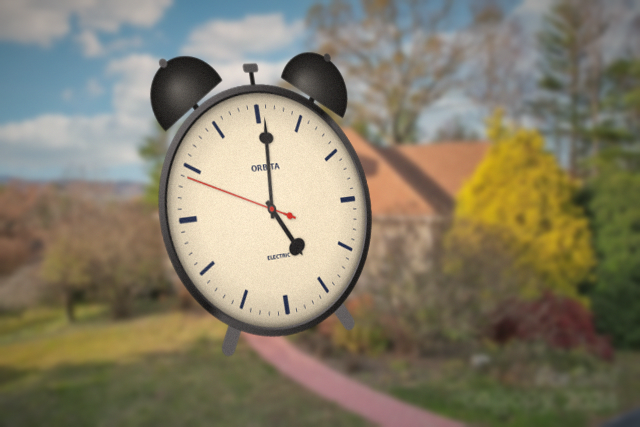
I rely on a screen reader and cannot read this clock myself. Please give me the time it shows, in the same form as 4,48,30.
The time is 5,00,49
